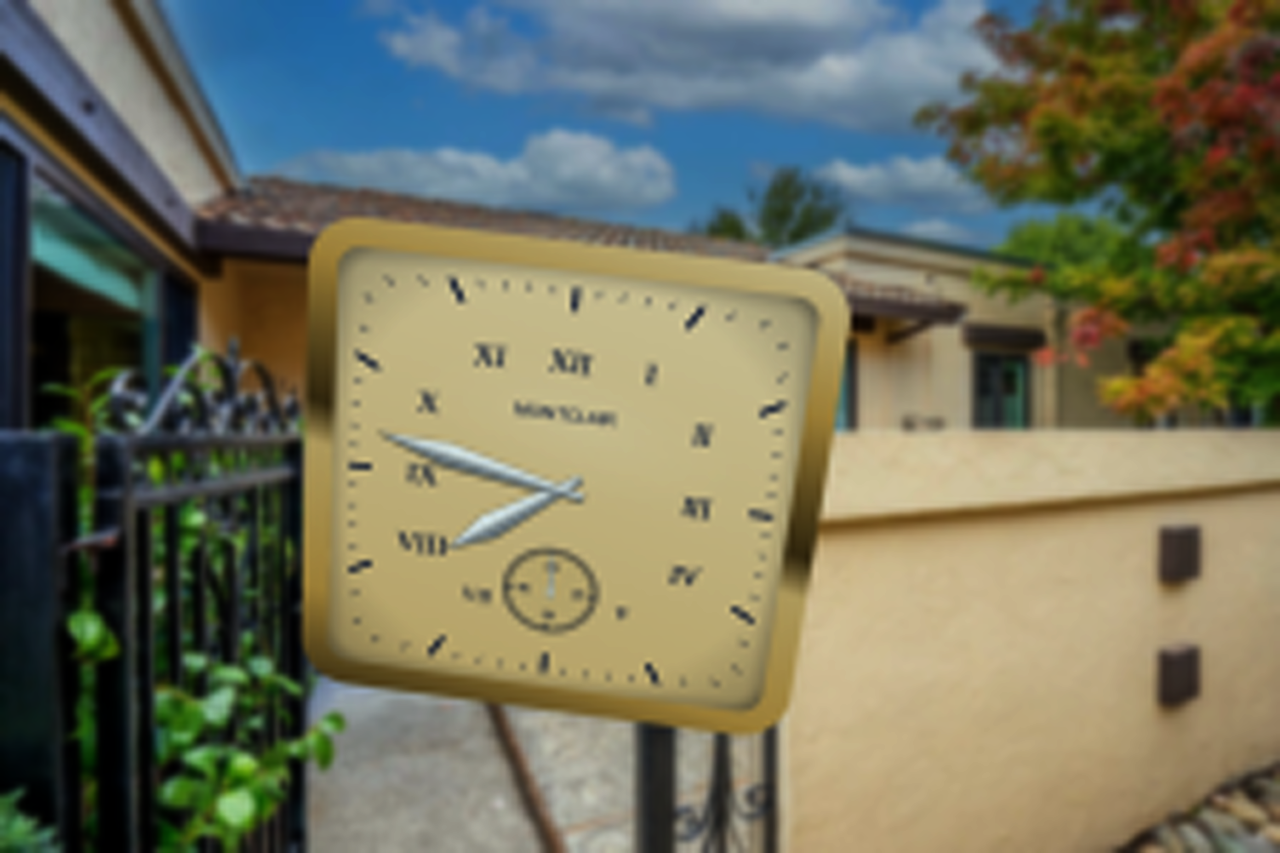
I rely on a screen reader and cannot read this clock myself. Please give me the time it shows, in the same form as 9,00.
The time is 7,47
